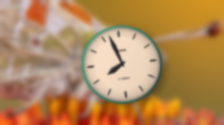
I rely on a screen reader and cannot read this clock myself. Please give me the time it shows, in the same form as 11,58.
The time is 7,57
